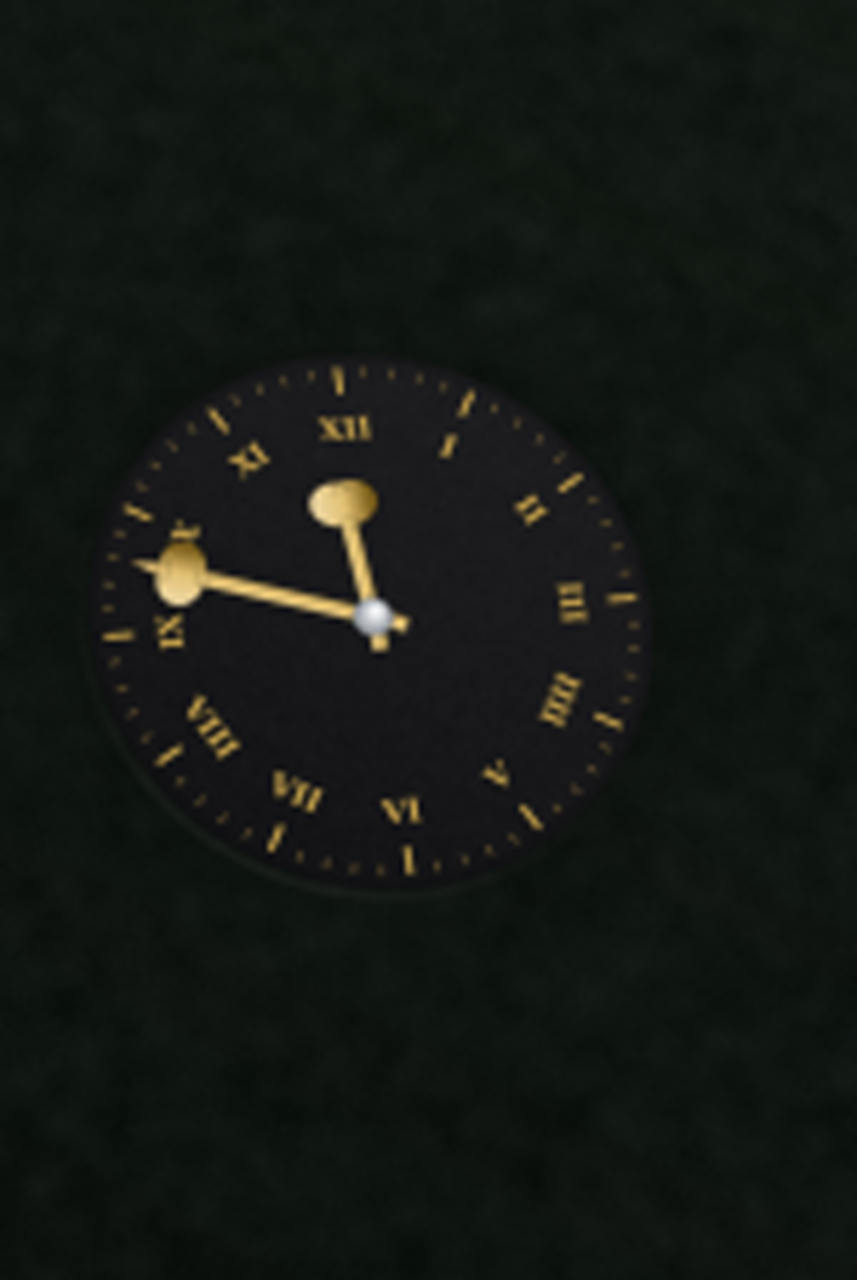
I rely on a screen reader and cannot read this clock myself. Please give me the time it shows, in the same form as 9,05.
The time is 11,48
